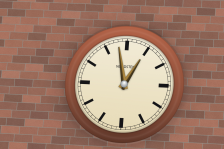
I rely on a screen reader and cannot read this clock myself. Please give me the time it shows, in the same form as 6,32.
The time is 12,58
